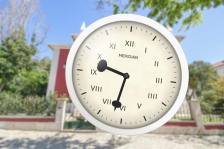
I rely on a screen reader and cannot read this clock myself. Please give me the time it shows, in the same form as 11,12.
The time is 9,32
